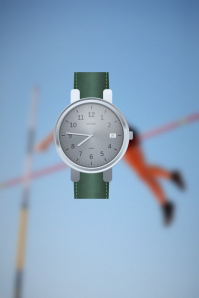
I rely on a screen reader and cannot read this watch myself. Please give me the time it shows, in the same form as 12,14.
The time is 7,46
